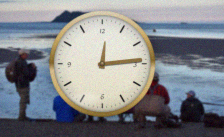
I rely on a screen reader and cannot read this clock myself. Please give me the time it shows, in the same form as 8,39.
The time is 12,14
